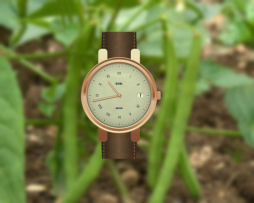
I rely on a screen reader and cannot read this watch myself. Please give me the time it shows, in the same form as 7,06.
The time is 10,43
